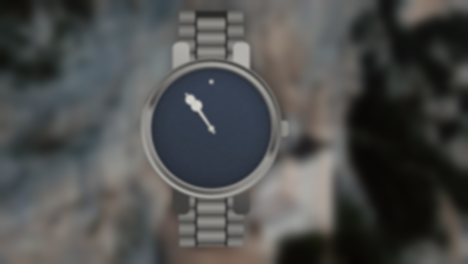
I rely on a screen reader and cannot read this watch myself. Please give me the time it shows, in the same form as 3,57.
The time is 10,54
